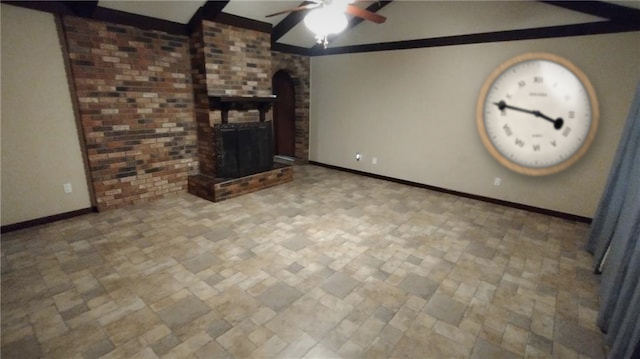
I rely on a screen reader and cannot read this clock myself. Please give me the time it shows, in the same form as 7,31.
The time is 3,47
